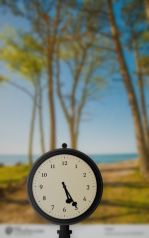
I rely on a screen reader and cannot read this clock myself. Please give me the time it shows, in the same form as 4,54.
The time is 5,25
